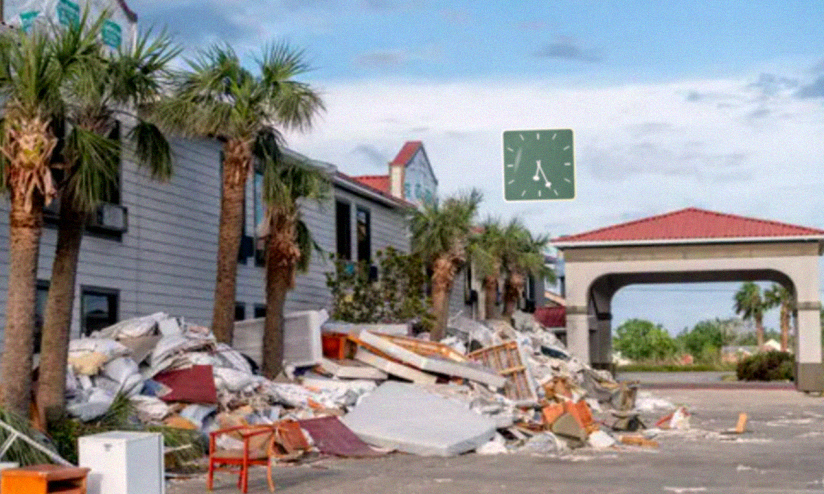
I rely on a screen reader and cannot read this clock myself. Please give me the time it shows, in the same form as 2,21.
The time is 6,26
